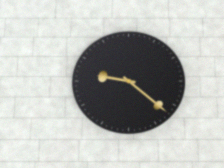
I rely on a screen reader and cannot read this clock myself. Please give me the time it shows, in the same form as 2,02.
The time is 9,22
